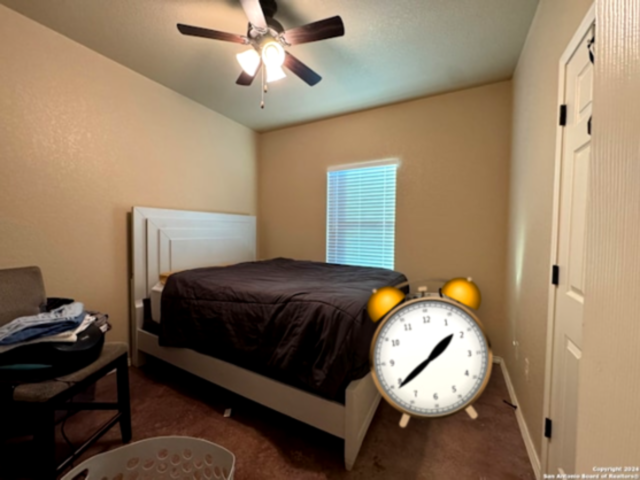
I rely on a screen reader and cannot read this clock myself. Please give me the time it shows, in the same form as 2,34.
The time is 1,39
